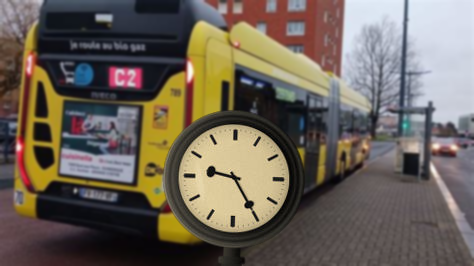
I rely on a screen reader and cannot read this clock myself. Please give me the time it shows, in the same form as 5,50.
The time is 9,25
